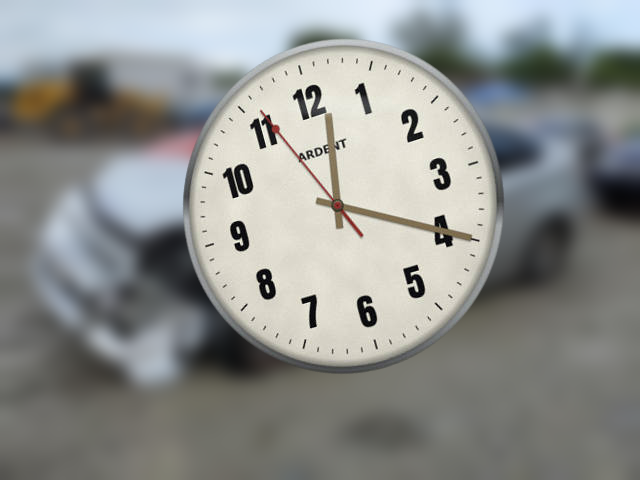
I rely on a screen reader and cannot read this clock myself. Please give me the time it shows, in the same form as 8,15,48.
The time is 12,19,56
